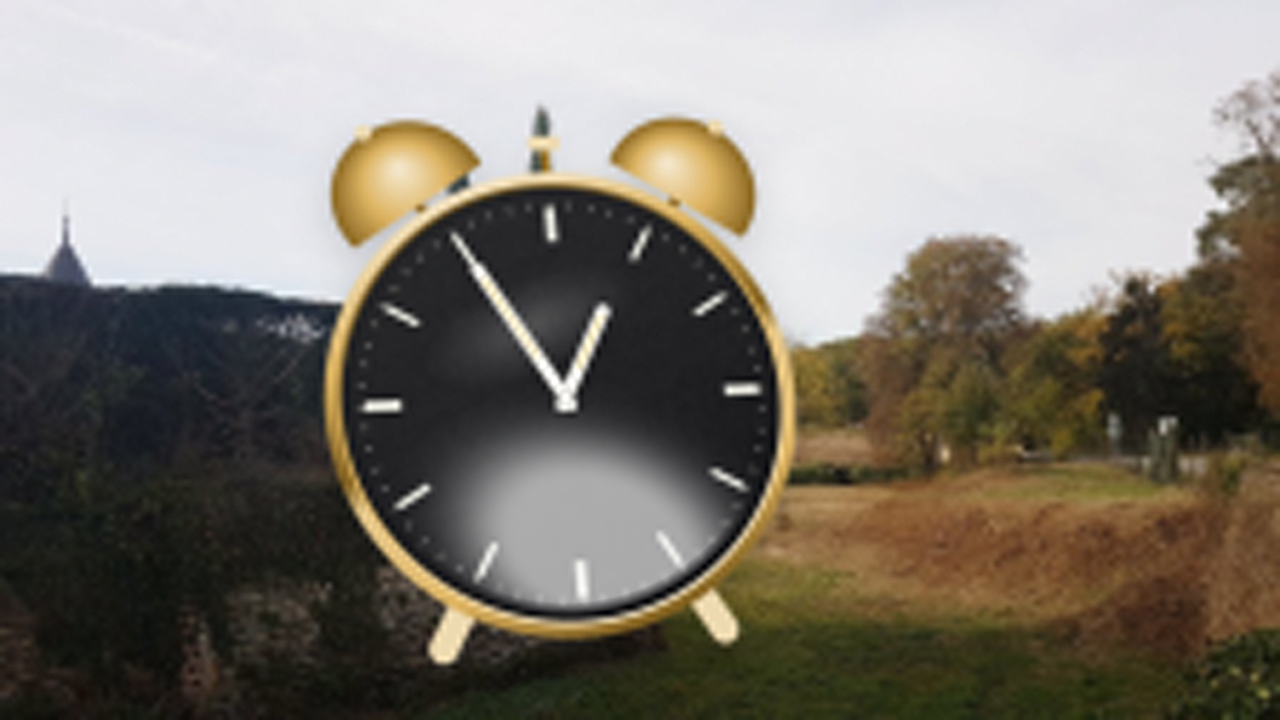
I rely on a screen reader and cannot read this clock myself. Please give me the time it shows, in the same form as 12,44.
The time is 12,55
